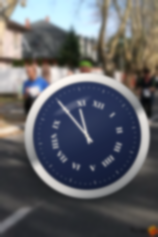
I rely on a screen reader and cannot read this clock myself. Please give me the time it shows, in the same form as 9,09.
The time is 10,50
